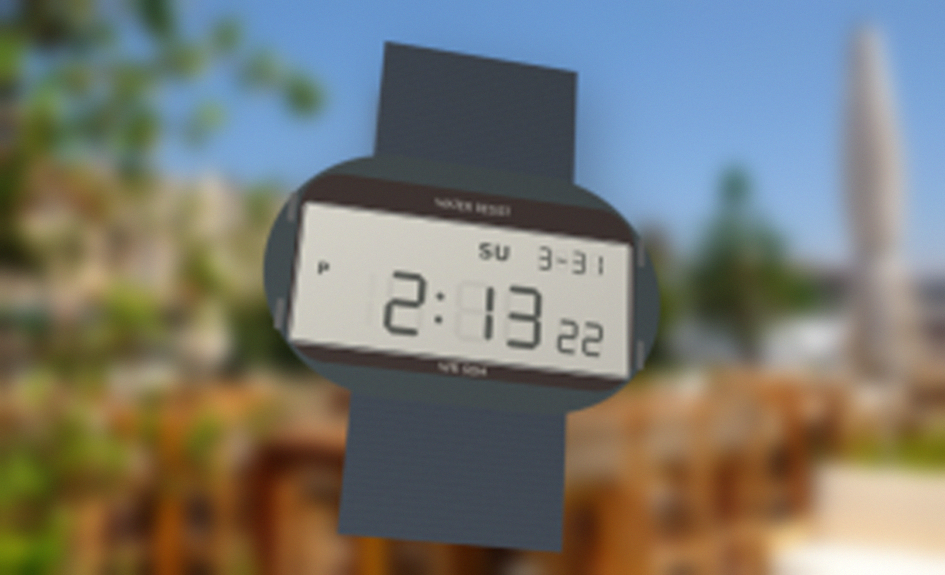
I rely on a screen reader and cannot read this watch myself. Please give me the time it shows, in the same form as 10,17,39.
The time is 2,13,22
